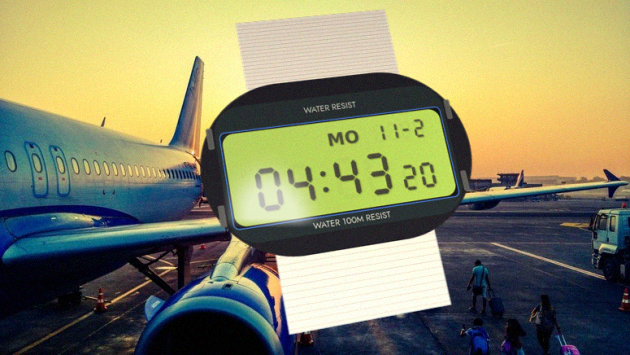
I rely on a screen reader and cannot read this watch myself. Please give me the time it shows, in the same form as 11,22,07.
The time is 4,43,20
